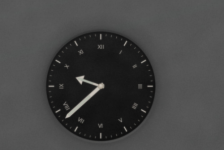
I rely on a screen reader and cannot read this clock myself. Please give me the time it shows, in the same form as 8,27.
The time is 9,38
